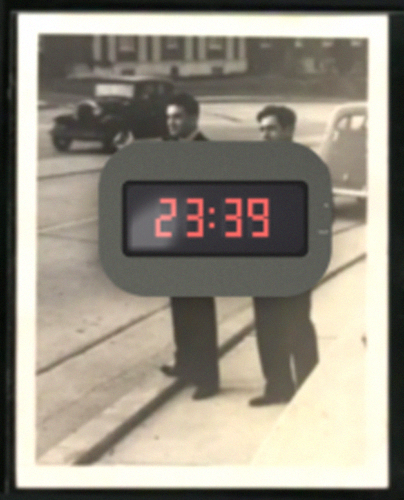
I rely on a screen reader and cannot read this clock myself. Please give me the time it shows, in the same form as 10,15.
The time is 23,39
